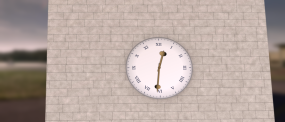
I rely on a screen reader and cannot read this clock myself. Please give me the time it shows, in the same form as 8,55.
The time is 12,31
